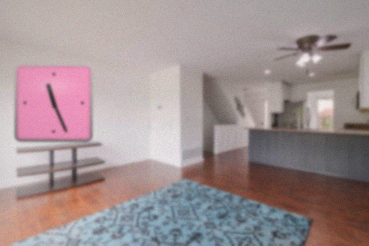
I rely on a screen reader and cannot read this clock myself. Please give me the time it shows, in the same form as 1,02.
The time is 11,26
